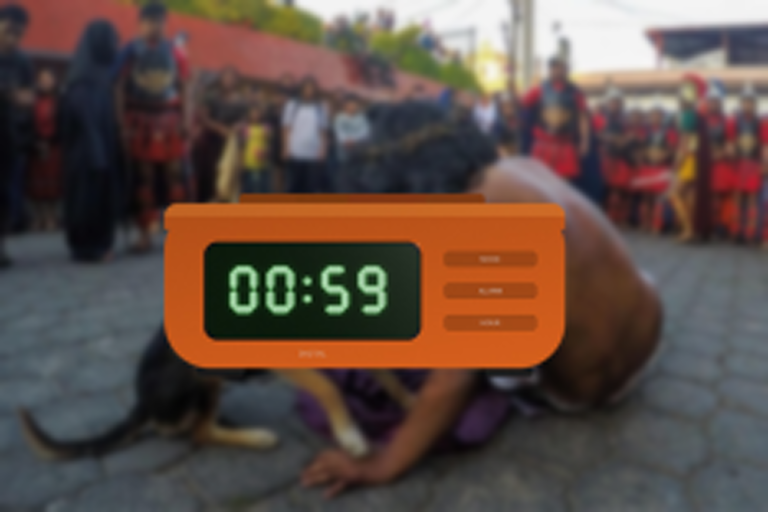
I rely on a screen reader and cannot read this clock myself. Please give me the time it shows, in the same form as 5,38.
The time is 0,59
